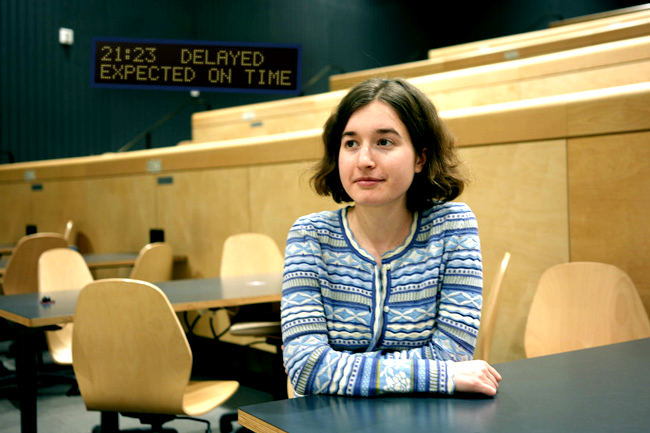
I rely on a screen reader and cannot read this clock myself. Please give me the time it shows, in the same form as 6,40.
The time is 21,23
